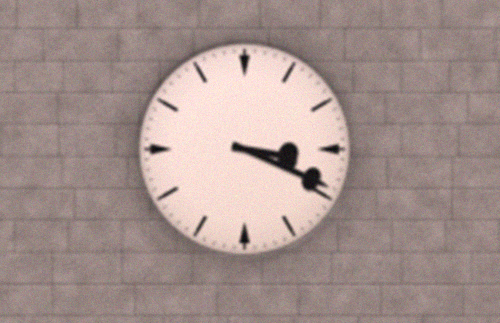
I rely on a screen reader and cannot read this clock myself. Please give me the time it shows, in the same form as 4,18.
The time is 3,19
